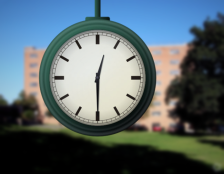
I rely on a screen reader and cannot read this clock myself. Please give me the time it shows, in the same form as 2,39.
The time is 12,30
